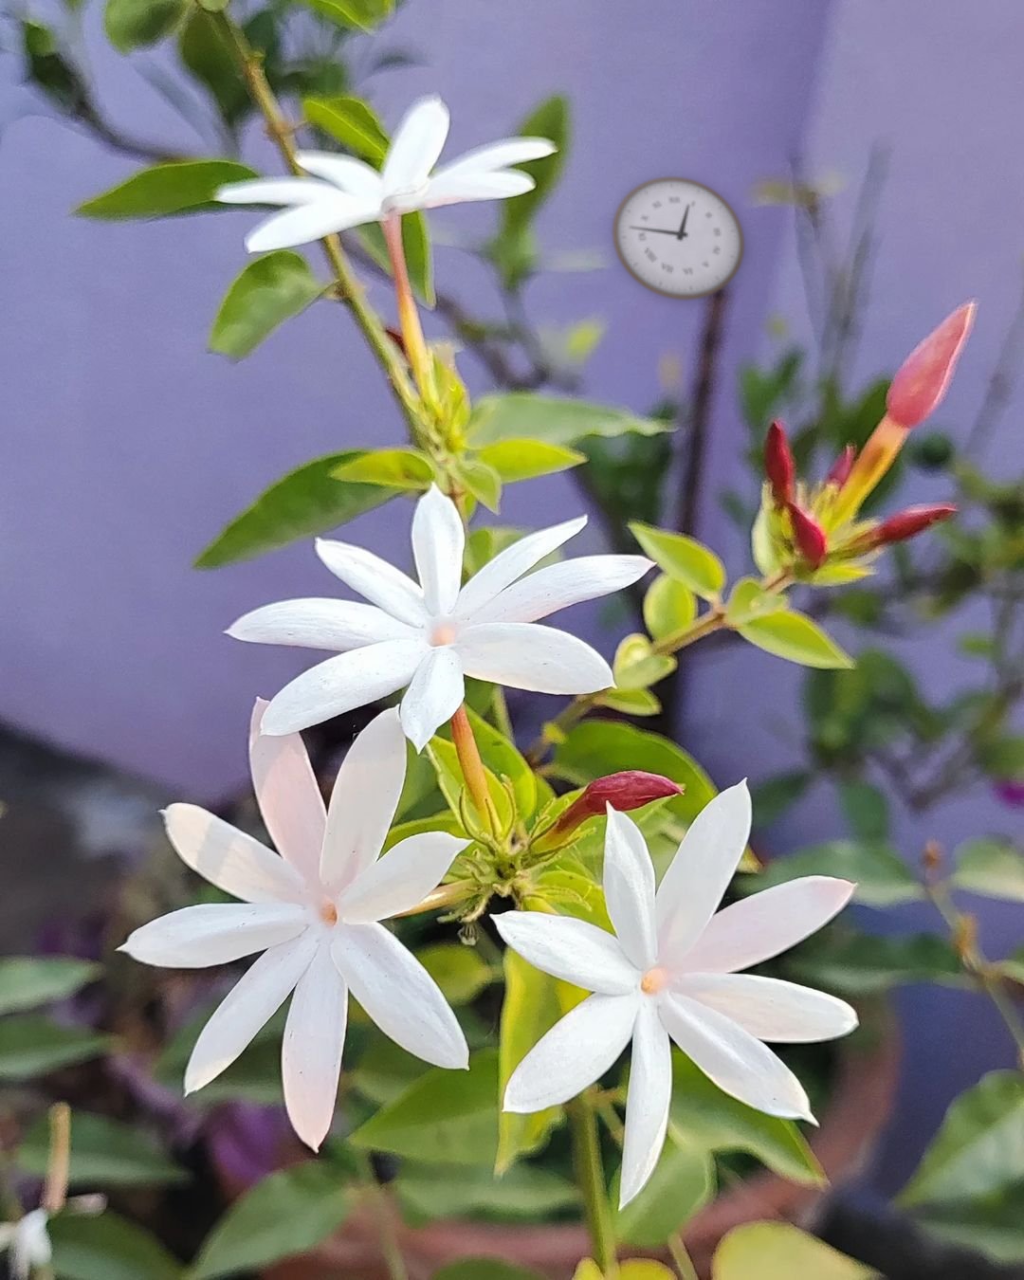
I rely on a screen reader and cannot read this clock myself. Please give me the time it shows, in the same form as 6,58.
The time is 12,47
